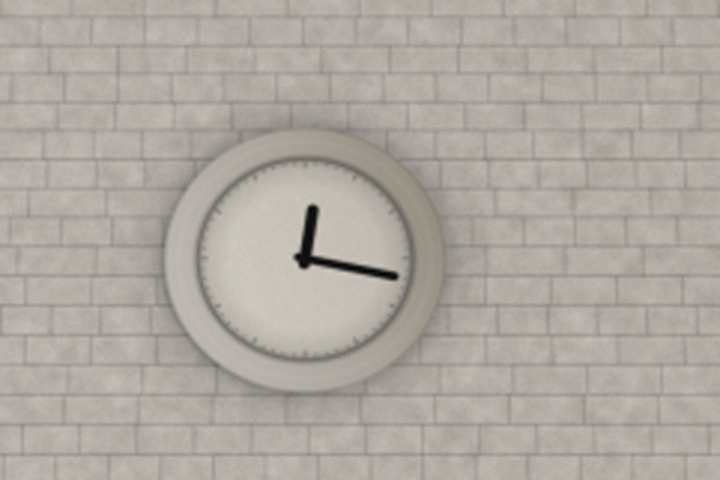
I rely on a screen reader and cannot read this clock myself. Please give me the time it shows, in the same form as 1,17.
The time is 12,17
